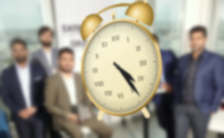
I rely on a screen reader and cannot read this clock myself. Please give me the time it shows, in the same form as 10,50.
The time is 4,24
